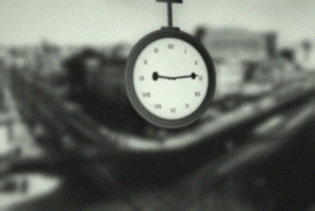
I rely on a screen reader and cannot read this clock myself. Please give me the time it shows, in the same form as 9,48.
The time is 9,14
